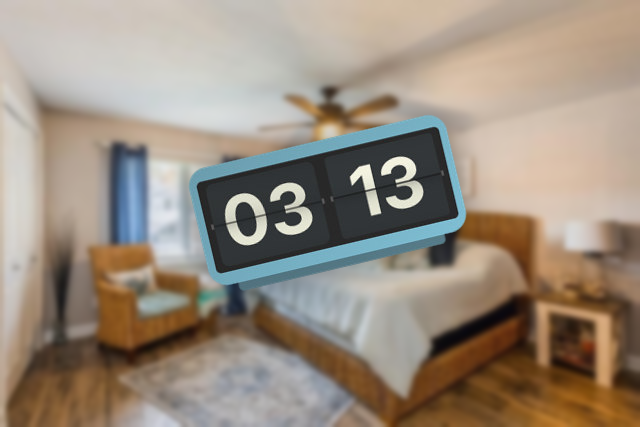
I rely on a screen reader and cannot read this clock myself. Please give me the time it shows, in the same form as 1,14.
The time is 3,13
